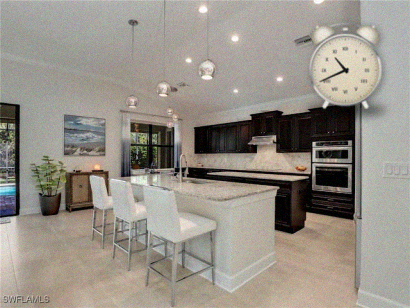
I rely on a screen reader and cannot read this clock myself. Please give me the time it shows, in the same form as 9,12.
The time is 10,41
